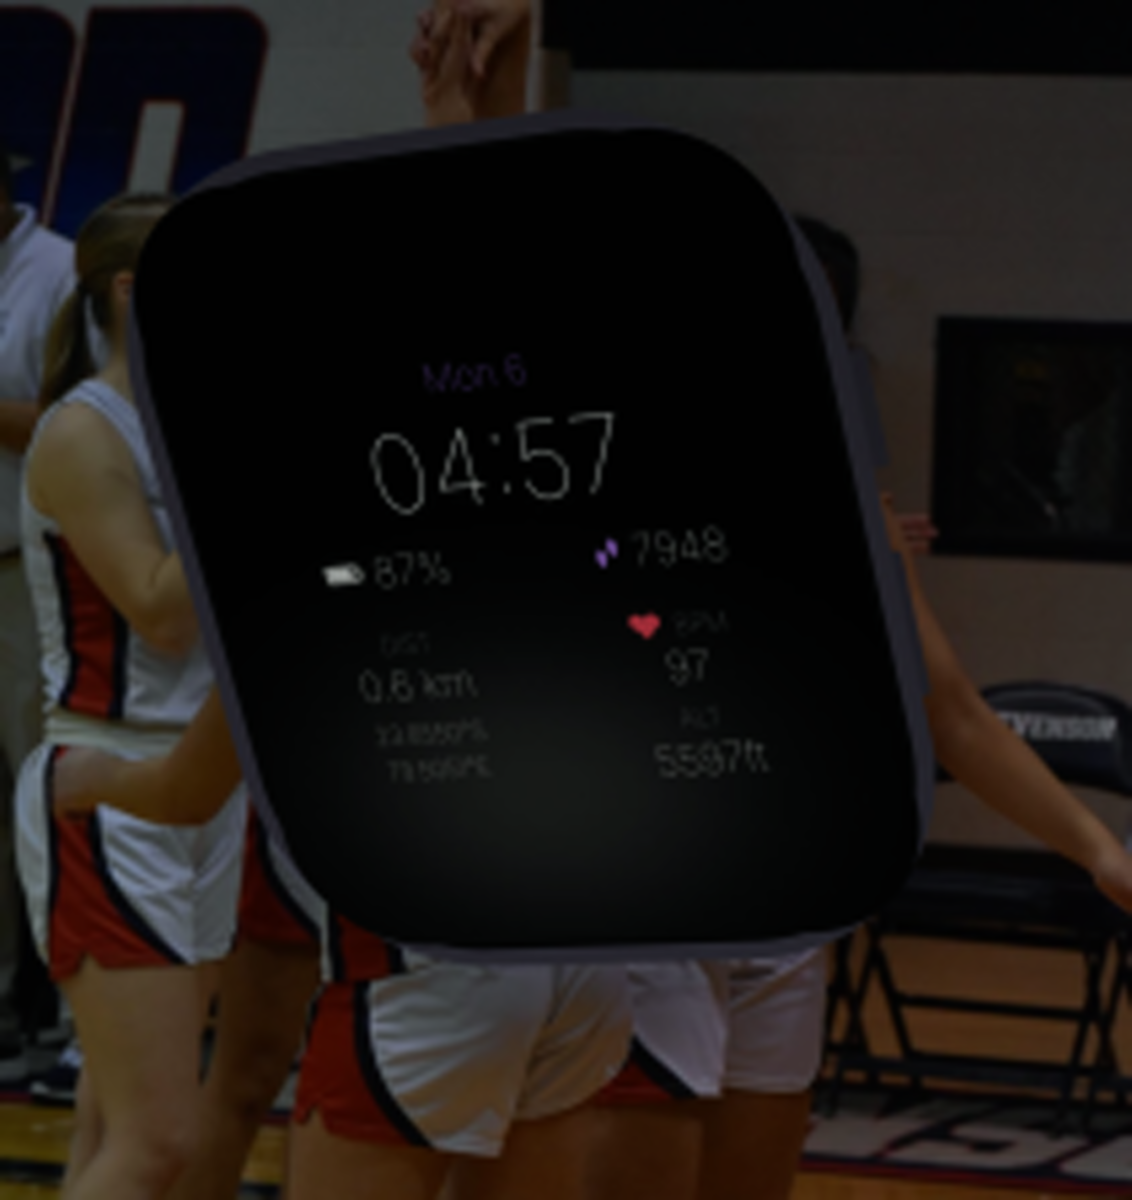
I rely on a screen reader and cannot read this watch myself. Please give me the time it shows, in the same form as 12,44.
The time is 4,57
